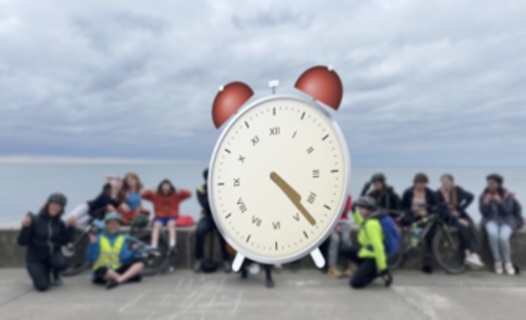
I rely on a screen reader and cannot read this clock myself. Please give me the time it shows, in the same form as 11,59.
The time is 4,23
